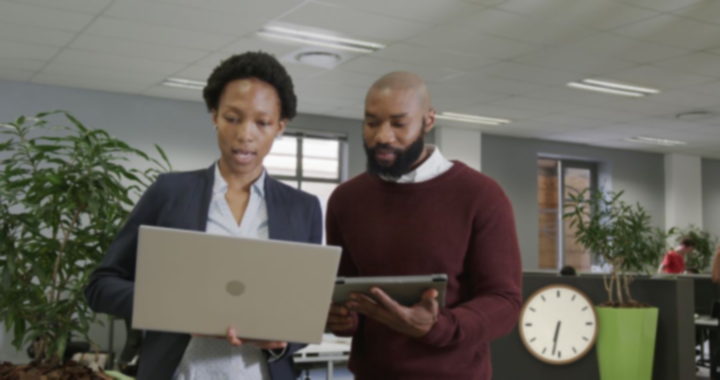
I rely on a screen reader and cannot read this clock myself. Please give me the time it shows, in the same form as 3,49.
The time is 6,32
